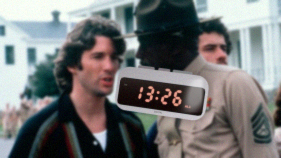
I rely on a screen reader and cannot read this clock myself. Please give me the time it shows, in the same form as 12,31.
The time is 13,26
